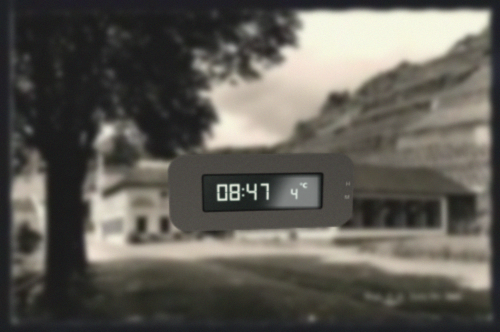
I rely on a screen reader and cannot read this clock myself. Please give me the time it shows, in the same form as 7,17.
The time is 8,47
